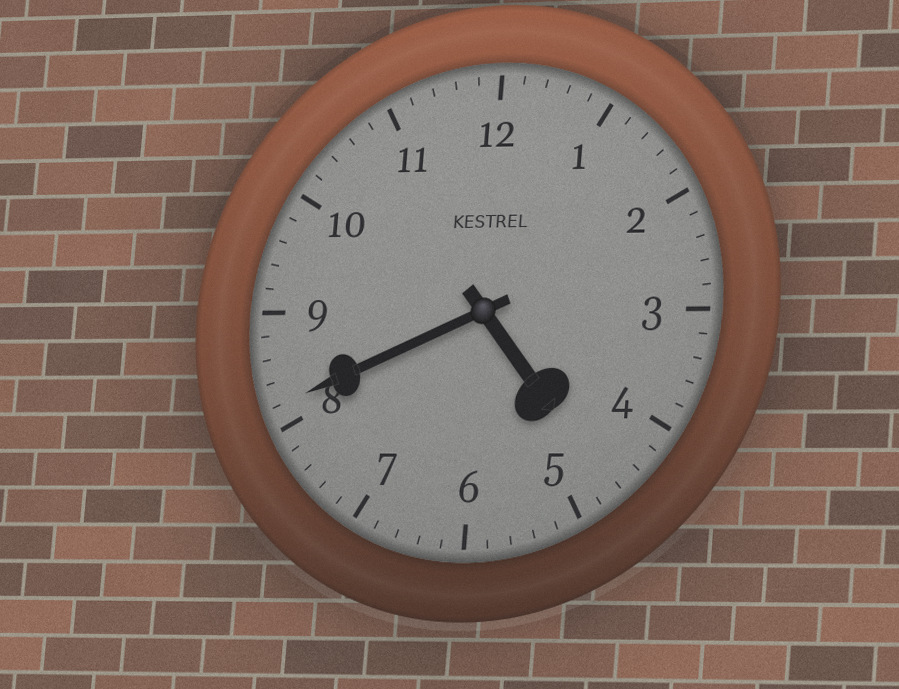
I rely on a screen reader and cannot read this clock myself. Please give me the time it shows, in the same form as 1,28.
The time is 4,41
